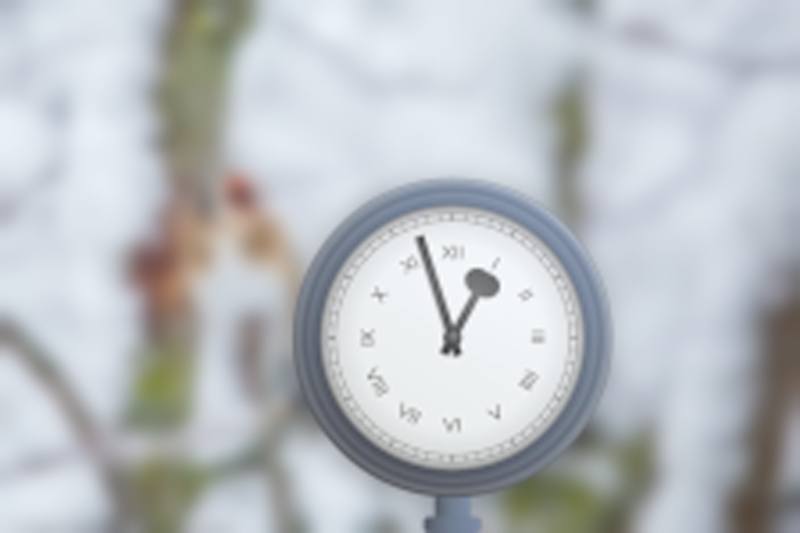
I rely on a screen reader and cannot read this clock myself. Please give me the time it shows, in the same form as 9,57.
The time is 12,57
